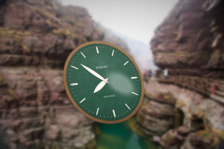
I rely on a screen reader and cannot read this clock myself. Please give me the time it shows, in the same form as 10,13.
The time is 7,52
